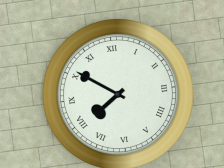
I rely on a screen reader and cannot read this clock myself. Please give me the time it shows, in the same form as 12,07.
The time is 7,51
